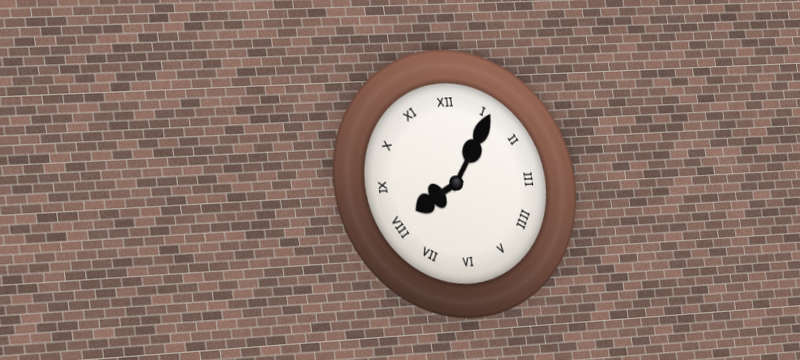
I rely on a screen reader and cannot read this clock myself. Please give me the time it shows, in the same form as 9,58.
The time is 8,06
